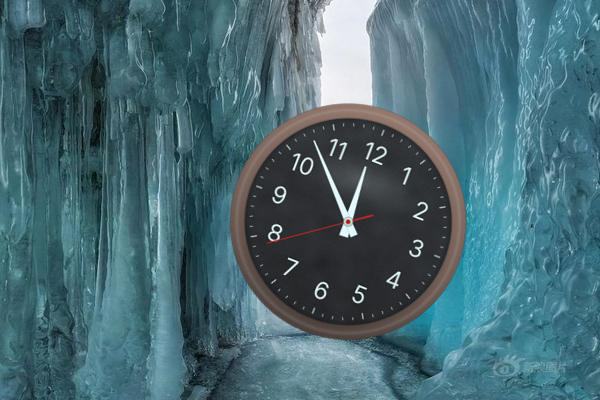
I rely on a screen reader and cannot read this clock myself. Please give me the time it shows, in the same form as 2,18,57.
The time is 11,52,39
